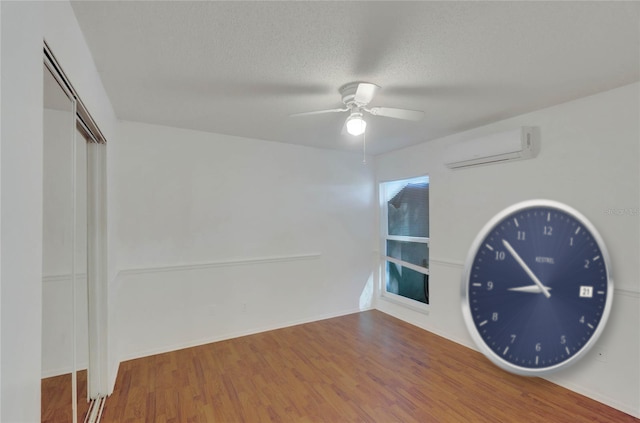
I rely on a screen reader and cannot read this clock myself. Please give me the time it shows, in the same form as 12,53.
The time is 8,52
